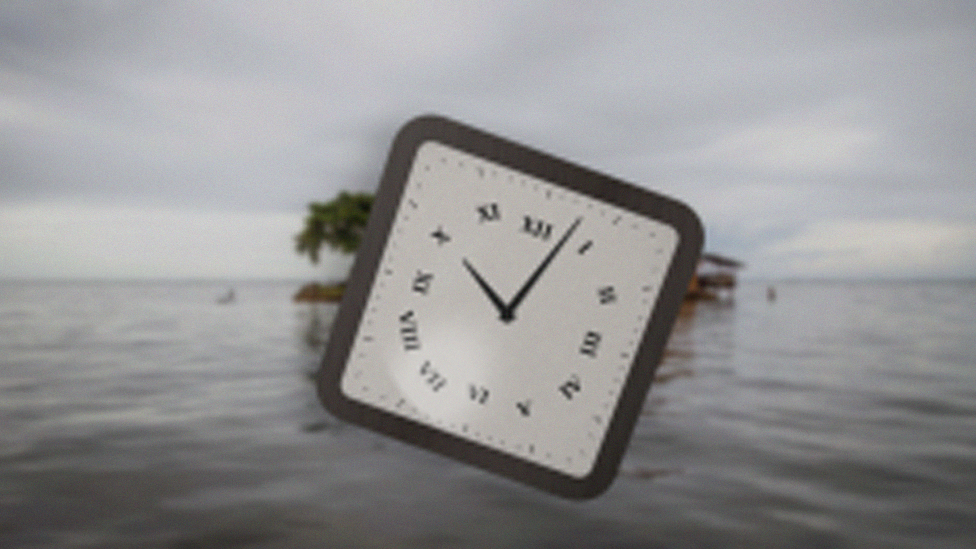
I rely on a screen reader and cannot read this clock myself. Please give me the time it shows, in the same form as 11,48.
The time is 10,03
